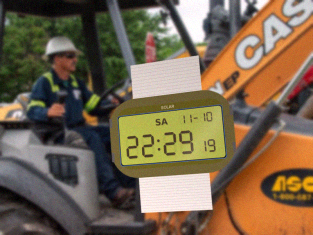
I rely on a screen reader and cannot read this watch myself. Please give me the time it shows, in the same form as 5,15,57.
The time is 22,29,19
